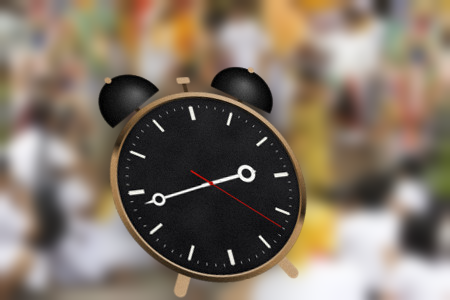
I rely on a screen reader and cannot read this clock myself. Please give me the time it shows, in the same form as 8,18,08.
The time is 2,43,22
